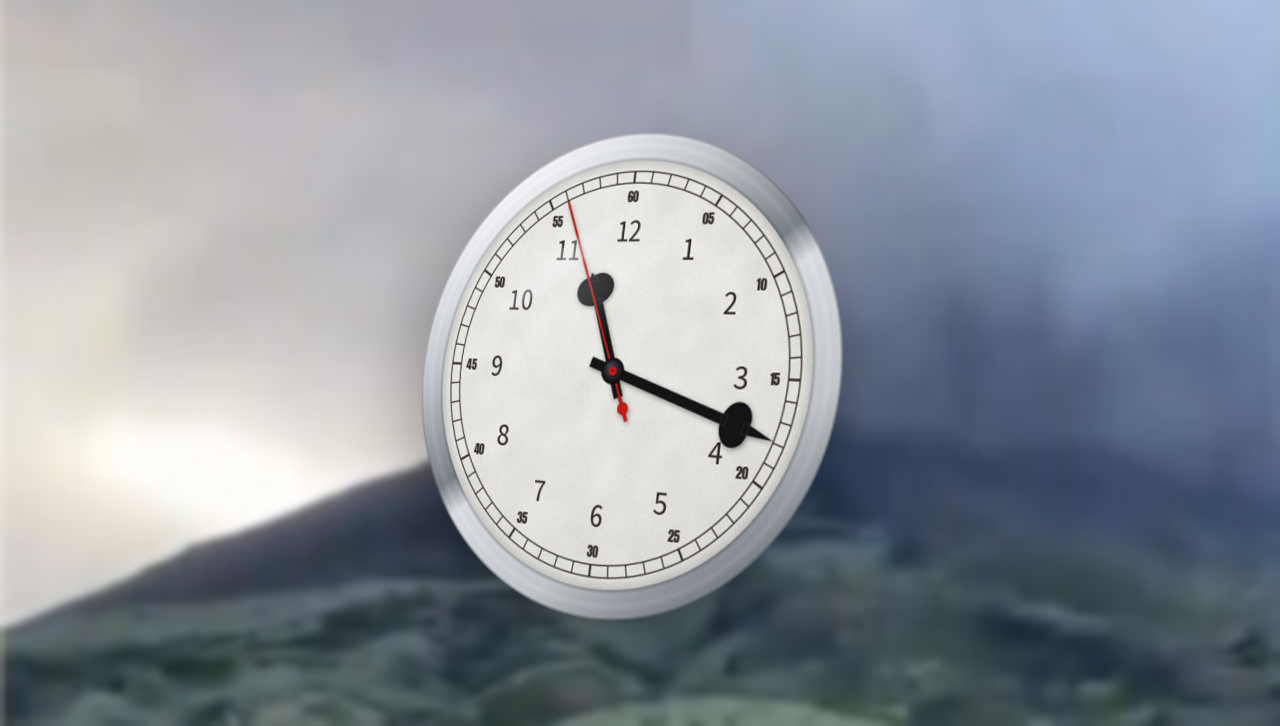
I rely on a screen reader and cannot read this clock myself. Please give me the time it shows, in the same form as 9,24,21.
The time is 11,17,56
